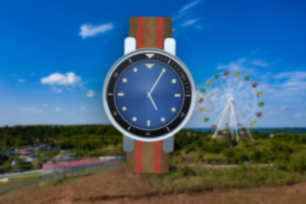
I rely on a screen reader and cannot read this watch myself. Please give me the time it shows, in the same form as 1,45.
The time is 5,05
